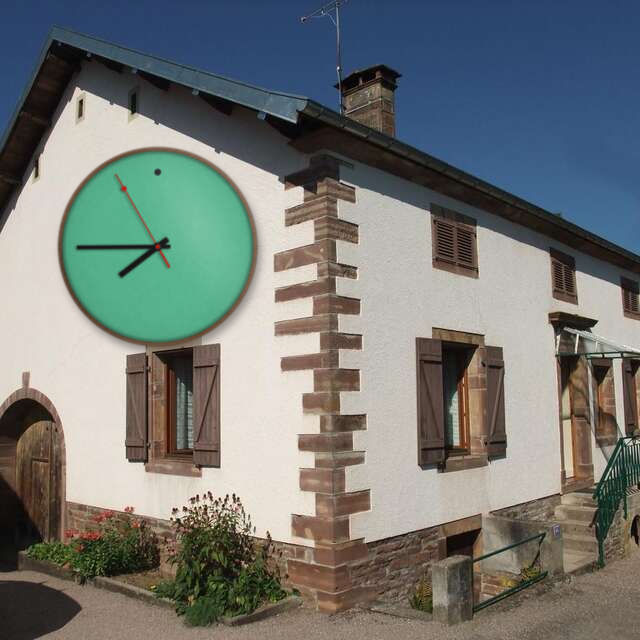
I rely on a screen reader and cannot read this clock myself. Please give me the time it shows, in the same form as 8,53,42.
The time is 7,44,55
